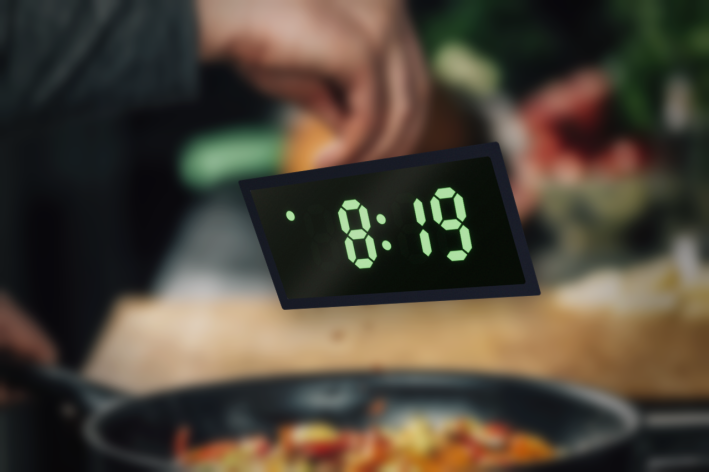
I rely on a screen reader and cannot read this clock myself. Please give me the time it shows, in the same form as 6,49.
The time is 8,19
